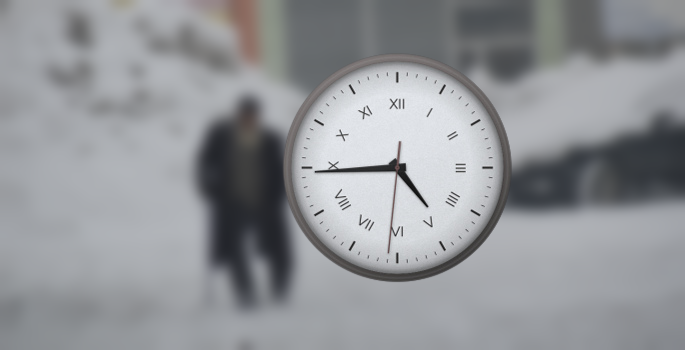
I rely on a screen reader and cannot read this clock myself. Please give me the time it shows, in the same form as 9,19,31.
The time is 4,44,31
